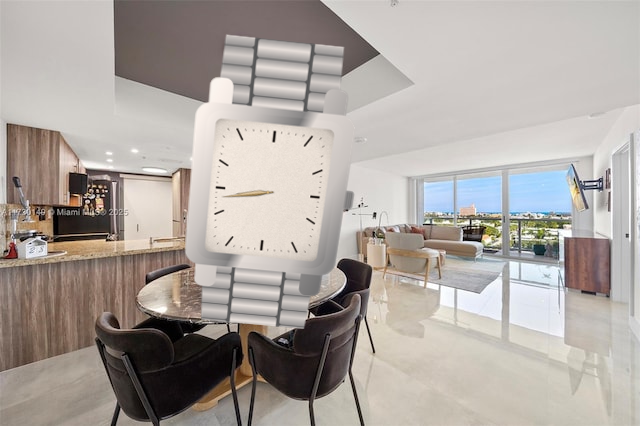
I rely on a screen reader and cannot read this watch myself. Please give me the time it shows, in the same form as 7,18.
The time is 8,43
